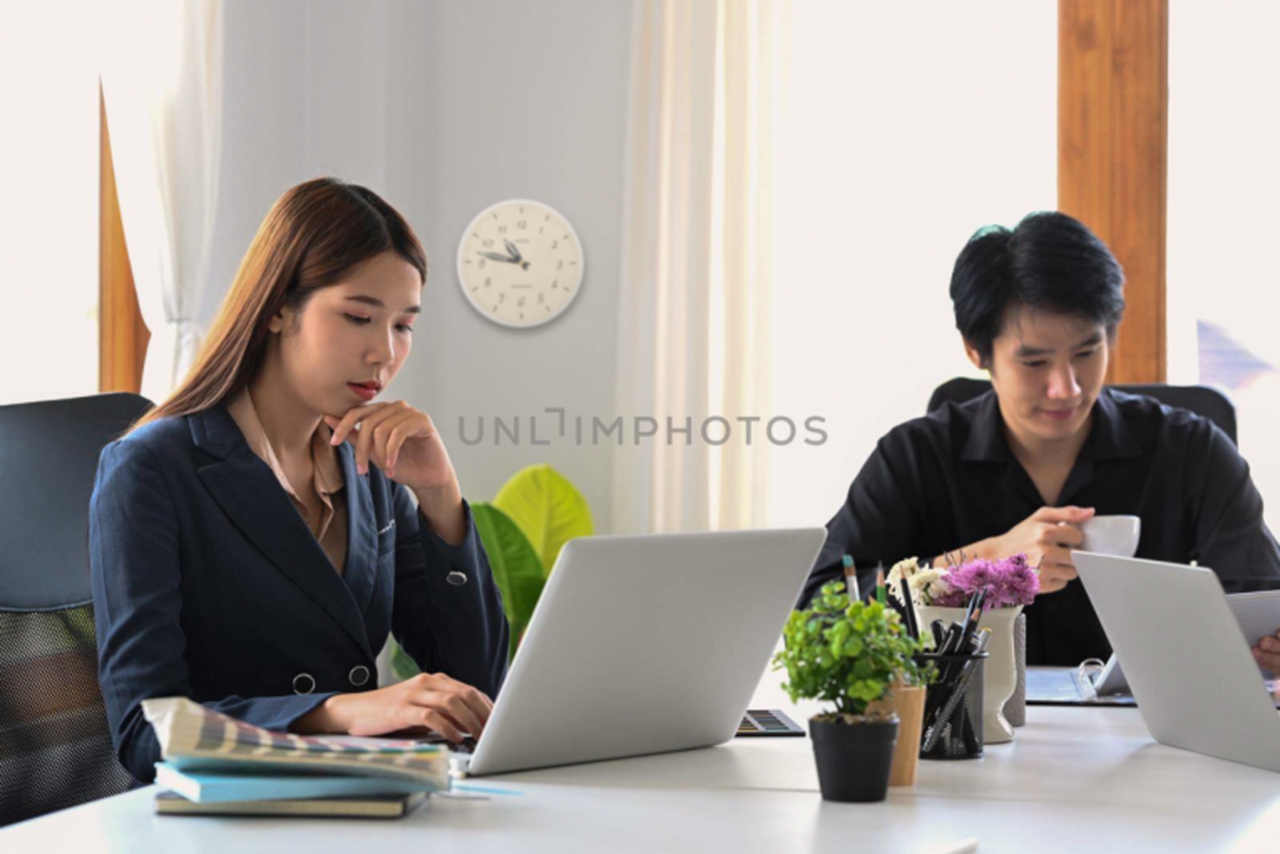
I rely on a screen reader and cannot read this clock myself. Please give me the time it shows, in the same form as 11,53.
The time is 10,47
